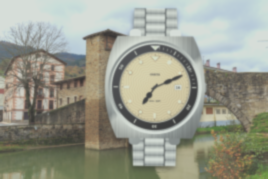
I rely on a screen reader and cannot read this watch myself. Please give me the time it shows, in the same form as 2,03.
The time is 7,11
